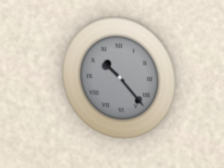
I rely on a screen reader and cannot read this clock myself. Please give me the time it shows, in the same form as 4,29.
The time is 10,23
